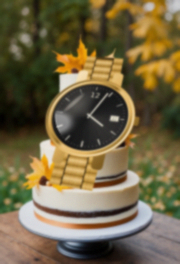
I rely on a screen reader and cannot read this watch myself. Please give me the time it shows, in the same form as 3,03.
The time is 4,04
